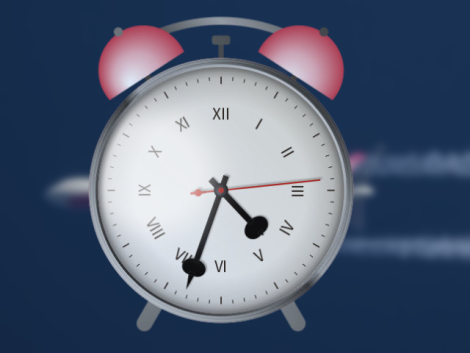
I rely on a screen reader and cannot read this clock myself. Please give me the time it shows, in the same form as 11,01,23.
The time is 4,33,14
